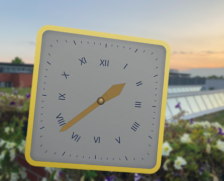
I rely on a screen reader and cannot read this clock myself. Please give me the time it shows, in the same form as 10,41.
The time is 1,38
